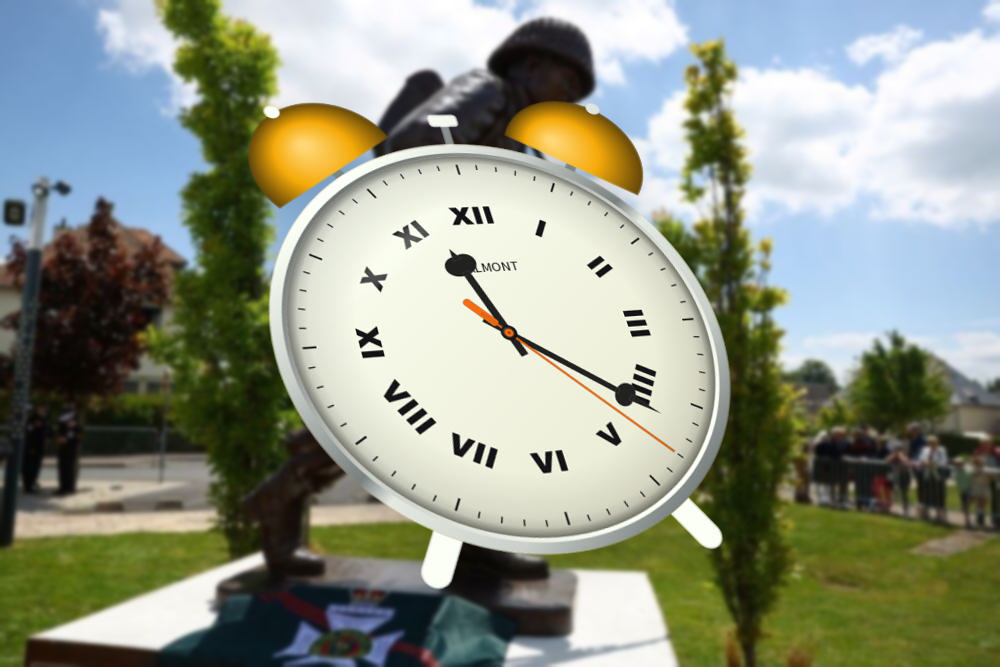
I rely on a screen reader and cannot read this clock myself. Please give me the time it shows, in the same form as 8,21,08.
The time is 11,21,23
